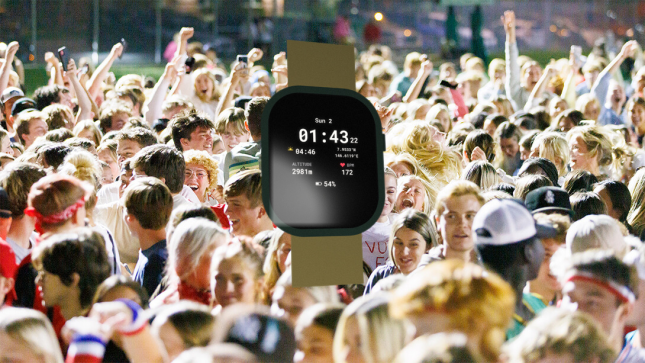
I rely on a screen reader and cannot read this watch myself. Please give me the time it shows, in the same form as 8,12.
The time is 1,43
